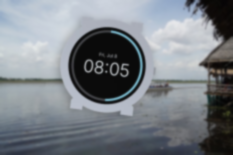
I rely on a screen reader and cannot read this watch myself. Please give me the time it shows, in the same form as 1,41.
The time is 8,05
